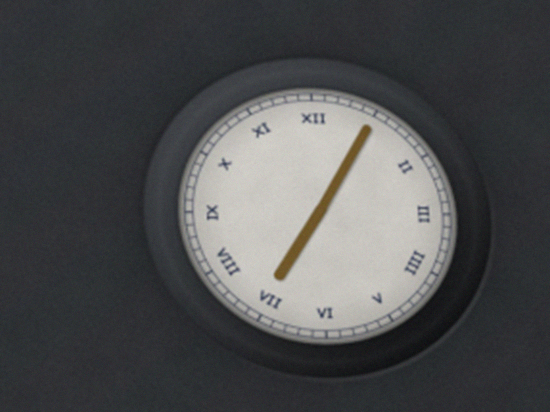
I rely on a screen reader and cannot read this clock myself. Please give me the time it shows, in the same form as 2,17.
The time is 7,05
